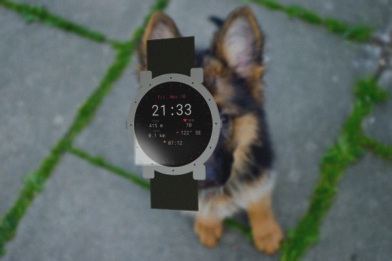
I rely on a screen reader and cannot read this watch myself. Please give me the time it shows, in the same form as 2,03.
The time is 21,33
